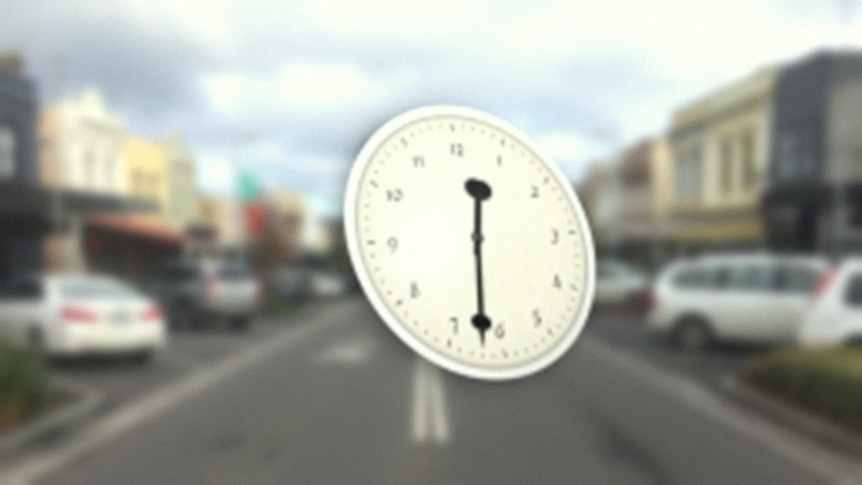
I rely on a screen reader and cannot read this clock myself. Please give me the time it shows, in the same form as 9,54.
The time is 12,32
